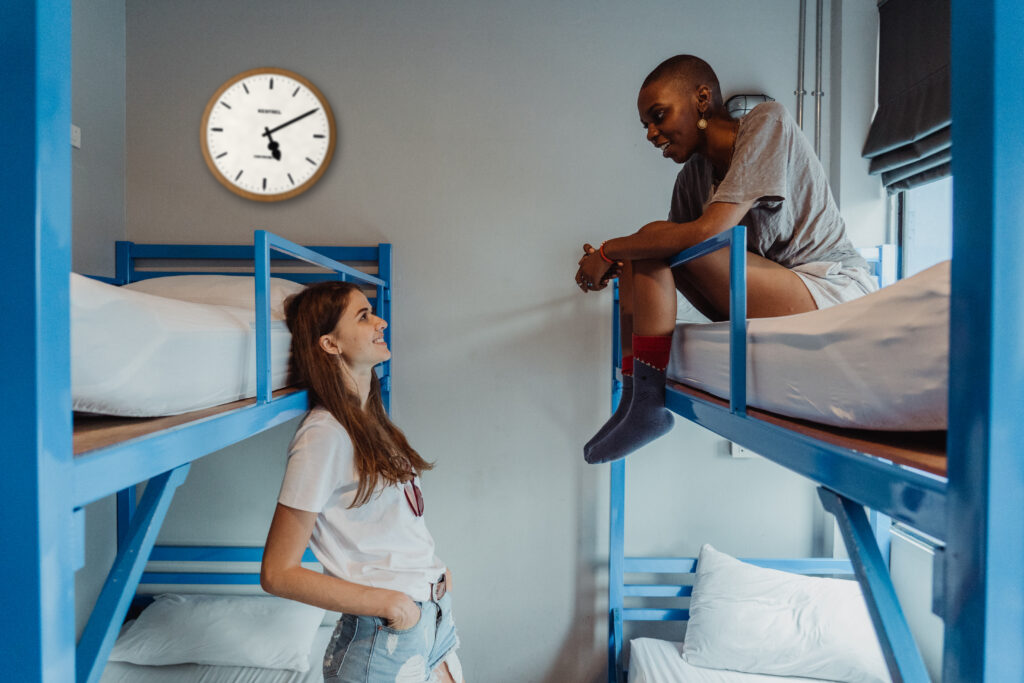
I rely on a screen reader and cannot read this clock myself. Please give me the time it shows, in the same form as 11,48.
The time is 5,10
